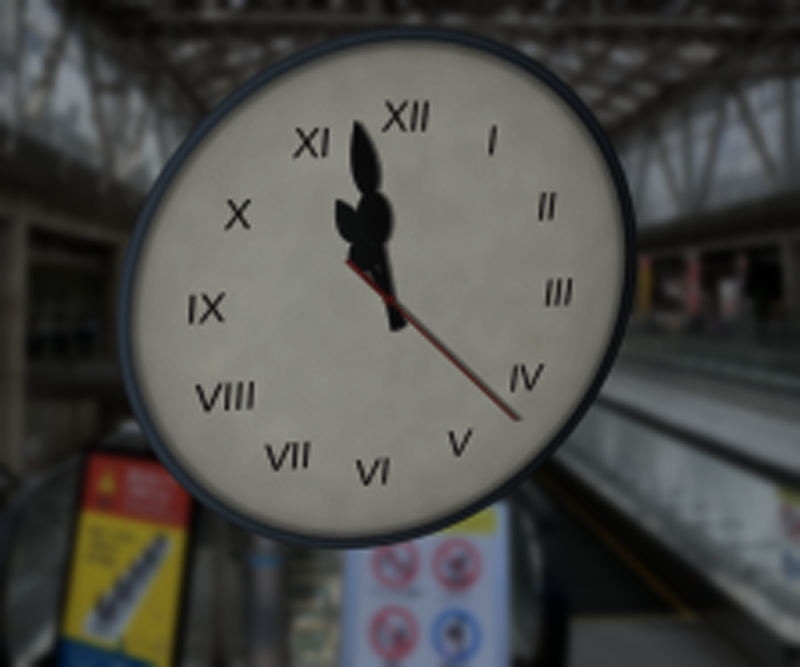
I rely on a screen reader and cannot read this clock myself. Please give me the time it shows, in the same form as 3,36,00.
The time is 10,57,22
